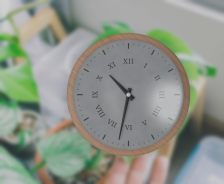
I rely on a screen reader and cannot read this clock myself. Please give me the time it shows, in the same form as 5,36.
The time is 10,32
